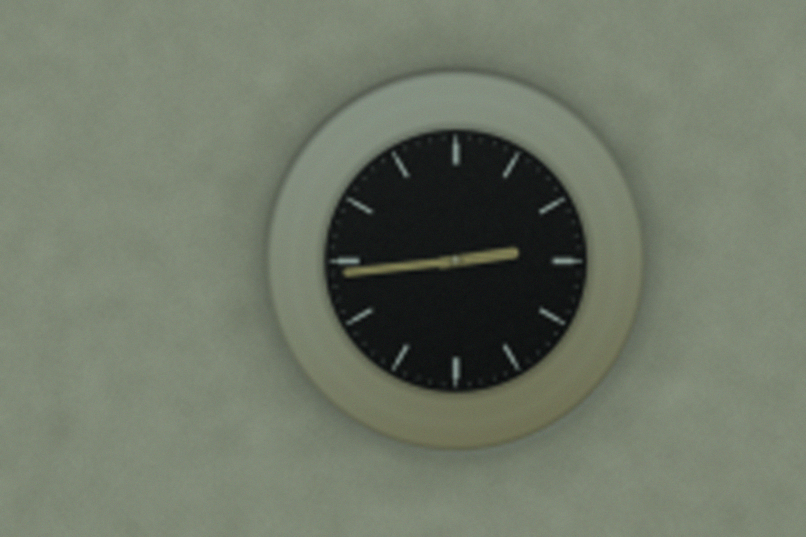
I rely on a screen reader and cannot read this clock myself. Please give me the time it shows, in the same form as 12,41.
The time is 2,44
